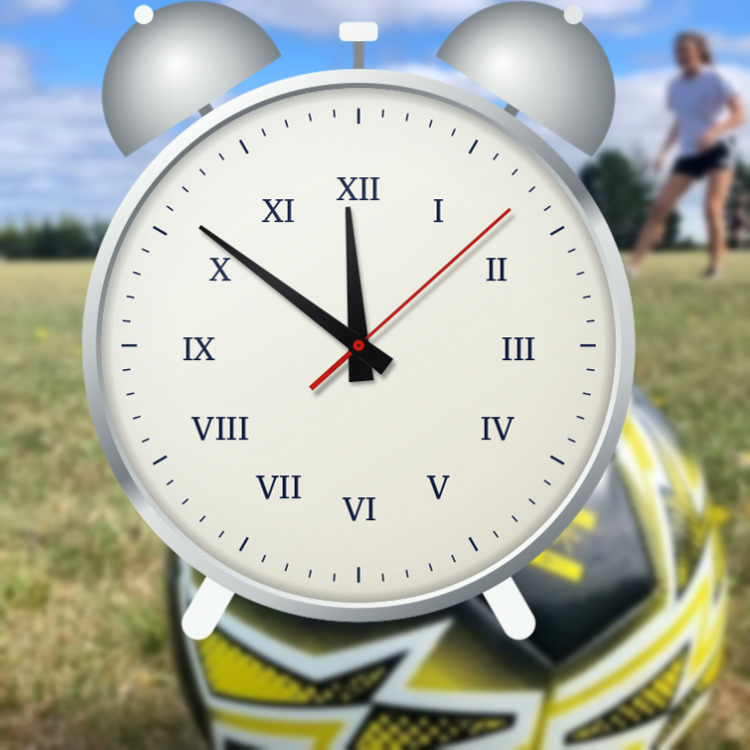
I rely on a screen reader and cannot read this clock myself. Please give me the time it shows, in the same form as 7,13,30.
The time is 11,51,08
